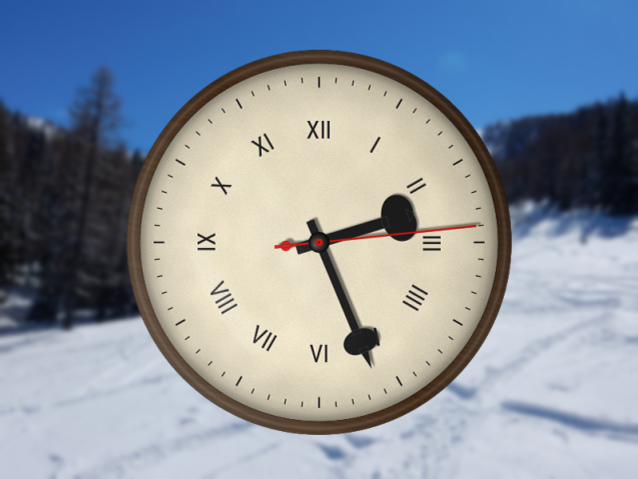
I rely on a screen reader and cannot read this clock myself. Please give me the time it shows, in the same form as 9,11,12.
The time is 2,26,14
